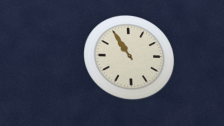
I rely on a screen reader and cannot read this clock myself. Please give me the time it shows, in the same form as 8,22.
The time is 10,55
